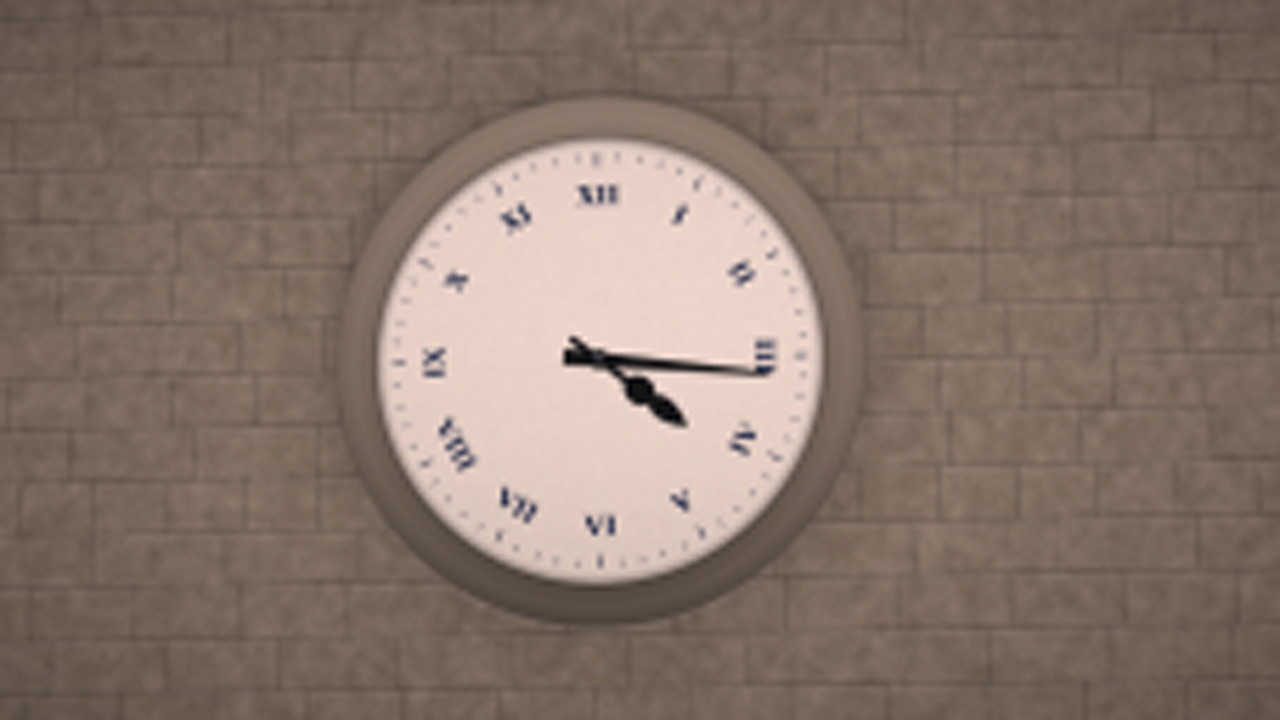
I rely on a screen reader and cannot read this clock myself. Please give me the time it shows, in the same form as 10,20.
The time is 4,16
